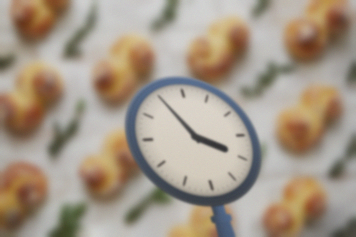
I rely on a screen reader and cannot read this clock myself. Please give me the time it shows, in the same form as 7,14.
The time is 3,55
